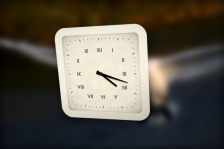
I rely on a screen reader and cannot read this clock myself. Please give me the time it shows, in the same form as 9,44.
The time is 4,18
